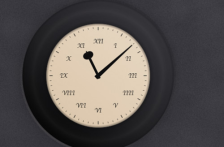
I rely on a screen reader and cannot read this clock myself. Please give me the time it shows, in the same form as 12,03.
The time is 11,08
